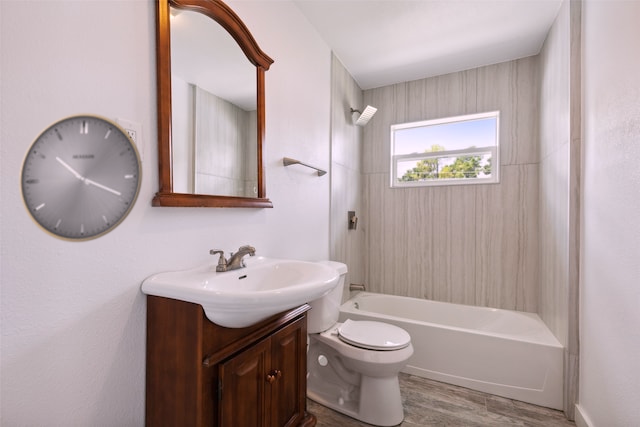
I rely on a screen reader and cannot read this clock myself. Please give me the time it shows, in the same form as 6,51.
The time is 10,19
